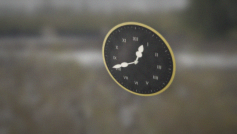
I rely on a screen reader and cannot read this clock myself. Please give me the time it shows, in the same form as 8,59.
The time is 12,41
